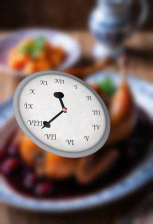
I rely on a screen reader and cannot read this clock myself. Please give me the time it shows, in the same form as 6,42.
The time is 11,38
